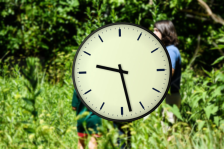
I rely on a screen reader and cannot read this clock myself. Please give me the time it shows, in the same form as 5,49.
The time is 9,28
